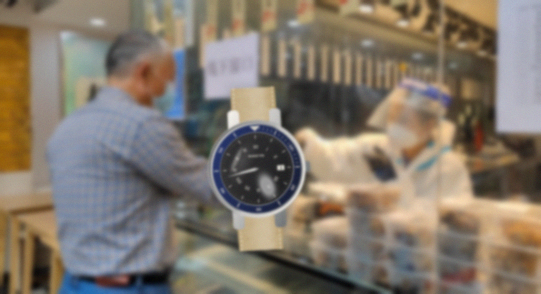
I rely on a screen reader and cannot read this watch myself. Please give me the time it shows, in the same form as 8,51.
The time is 8,43
